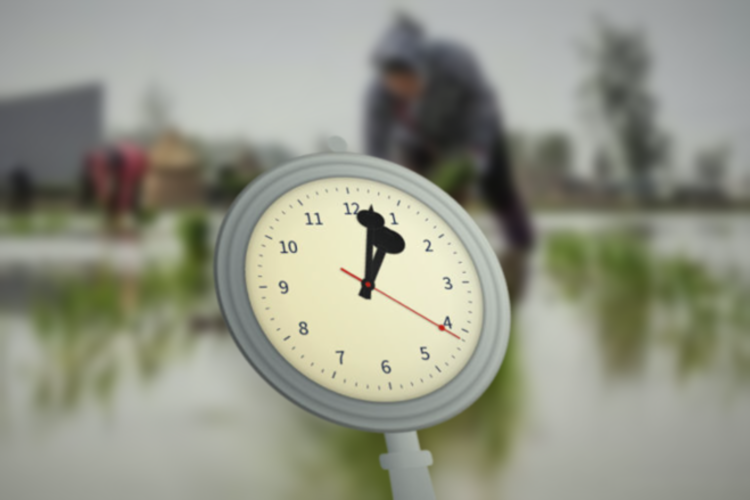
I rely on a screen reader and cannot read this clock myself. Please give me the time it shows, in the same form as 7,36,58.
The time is 1,02,21
